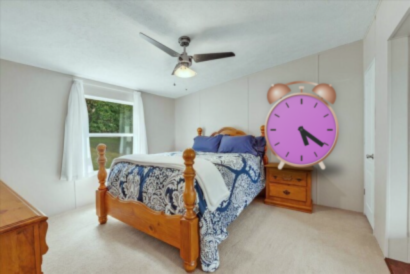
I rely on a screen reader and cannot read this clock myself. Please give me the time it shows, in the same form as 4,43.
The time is 5,21
